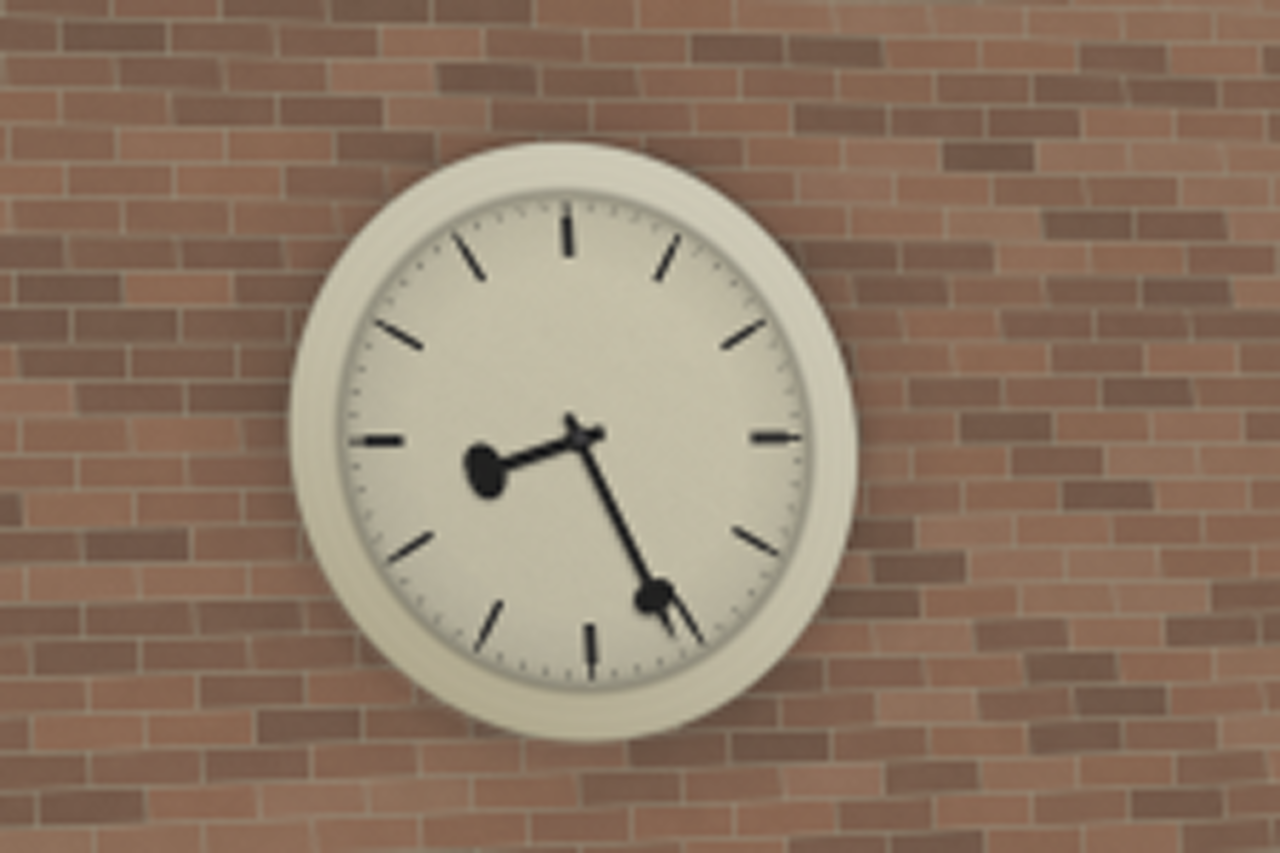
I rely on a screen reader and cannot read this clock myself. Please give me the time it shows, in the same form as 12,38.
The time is 8,26
